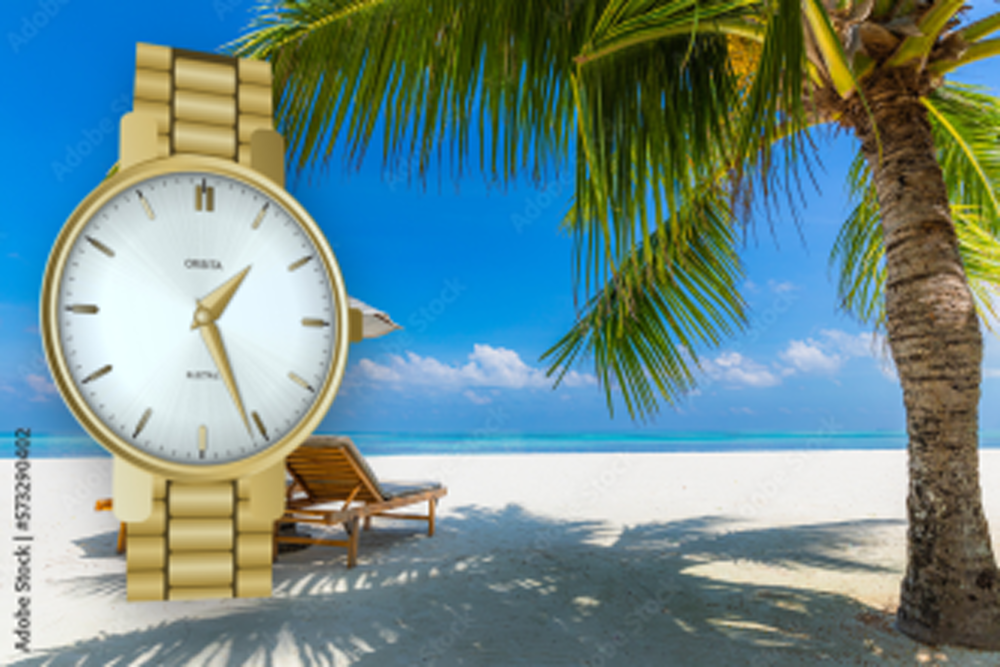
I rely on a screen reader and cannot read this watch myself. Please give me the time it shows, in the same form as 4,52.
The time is 1,26
